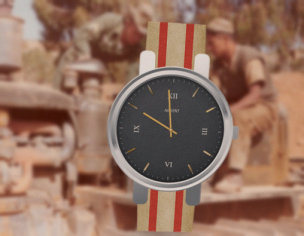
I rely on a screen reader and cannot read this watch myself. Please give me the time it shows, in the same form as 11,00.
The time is 9,59
